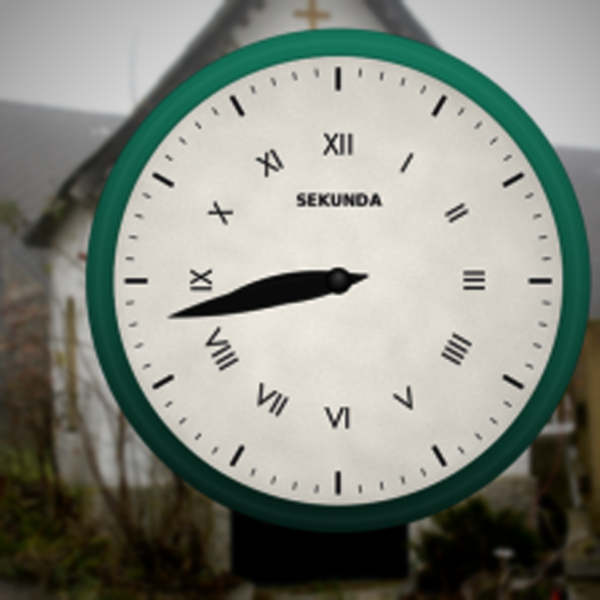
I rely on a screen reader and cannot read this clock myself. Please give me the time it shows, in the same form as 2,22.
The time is 8,43
